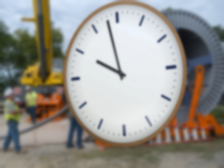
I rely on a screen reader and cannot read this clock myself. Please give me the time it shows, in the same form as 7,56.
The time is 9,58
